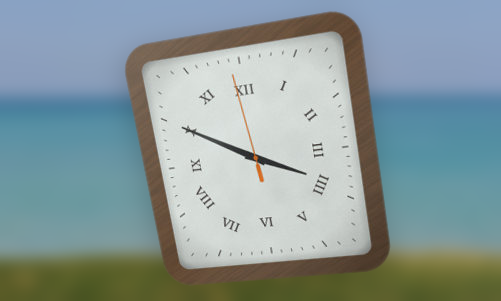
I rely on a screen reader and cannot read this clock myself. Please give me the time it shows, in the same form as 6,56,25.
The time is 3,49,59
